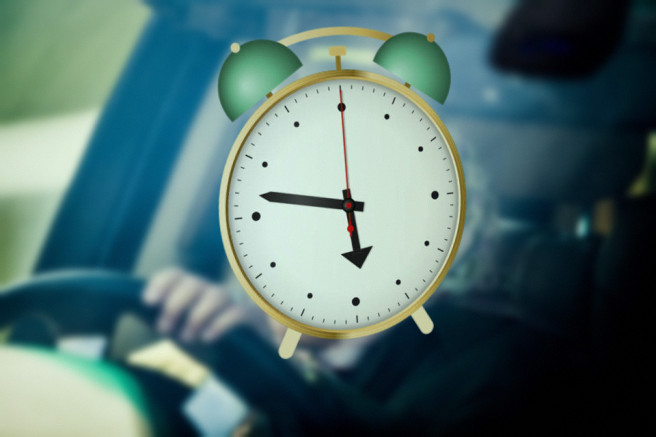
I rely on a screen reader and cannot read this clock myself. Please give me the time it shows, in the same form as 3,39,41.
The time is 5,47,00
